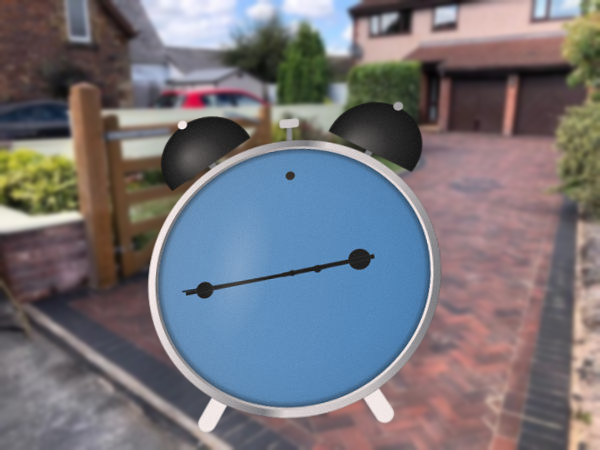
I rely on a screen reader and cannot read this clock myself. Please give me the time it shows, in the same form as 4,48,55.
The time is 2,43,44
